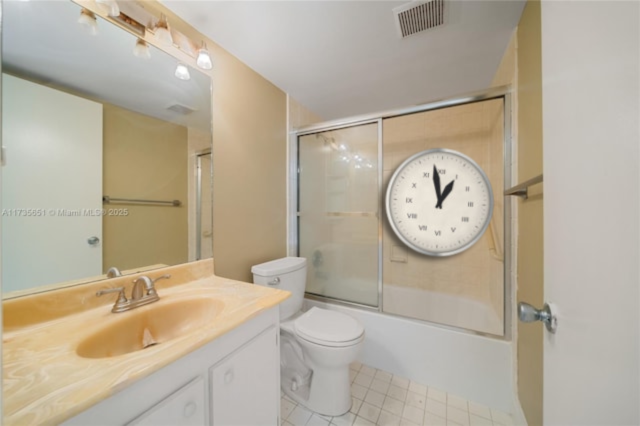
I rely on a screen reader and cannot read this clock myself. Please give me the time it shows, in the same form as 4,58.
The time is 12,58
